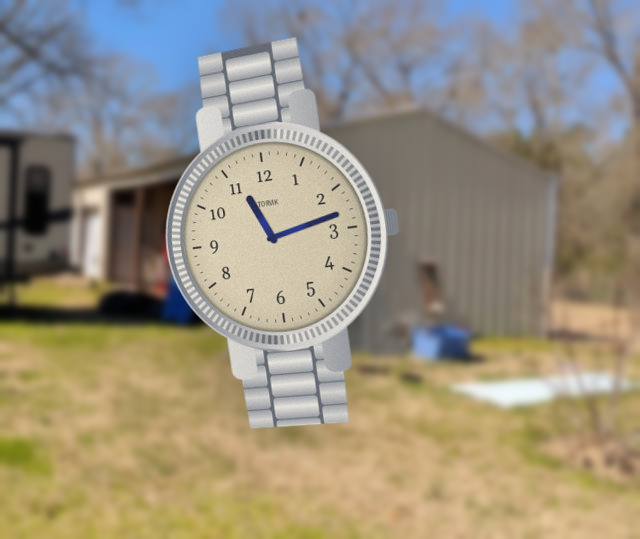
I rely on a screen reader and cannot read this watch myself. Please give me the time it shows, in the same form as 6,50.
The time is 11,13
